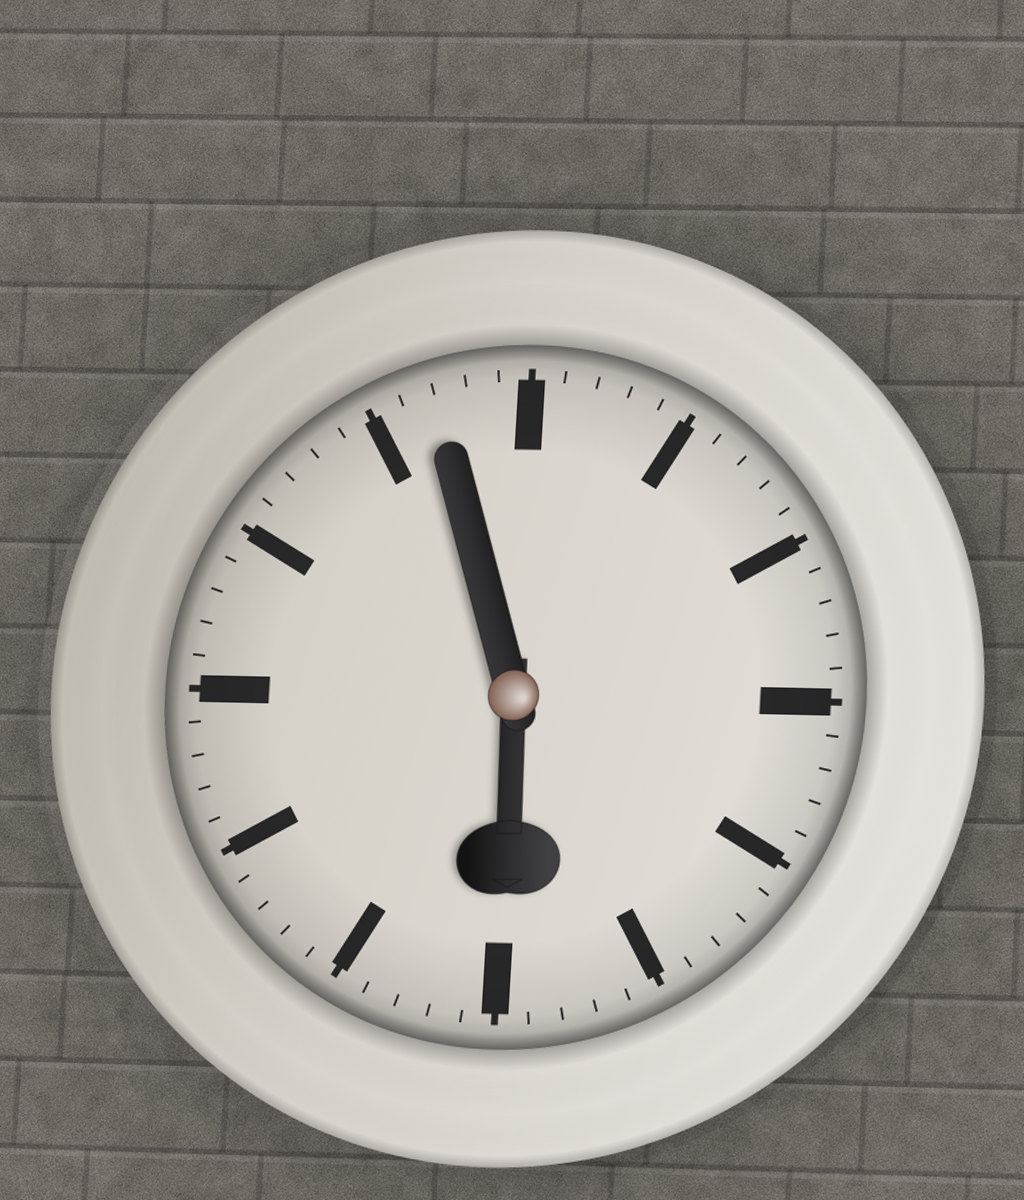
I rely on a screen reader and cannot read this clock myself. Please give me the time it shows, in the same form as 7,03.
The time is 5,57
